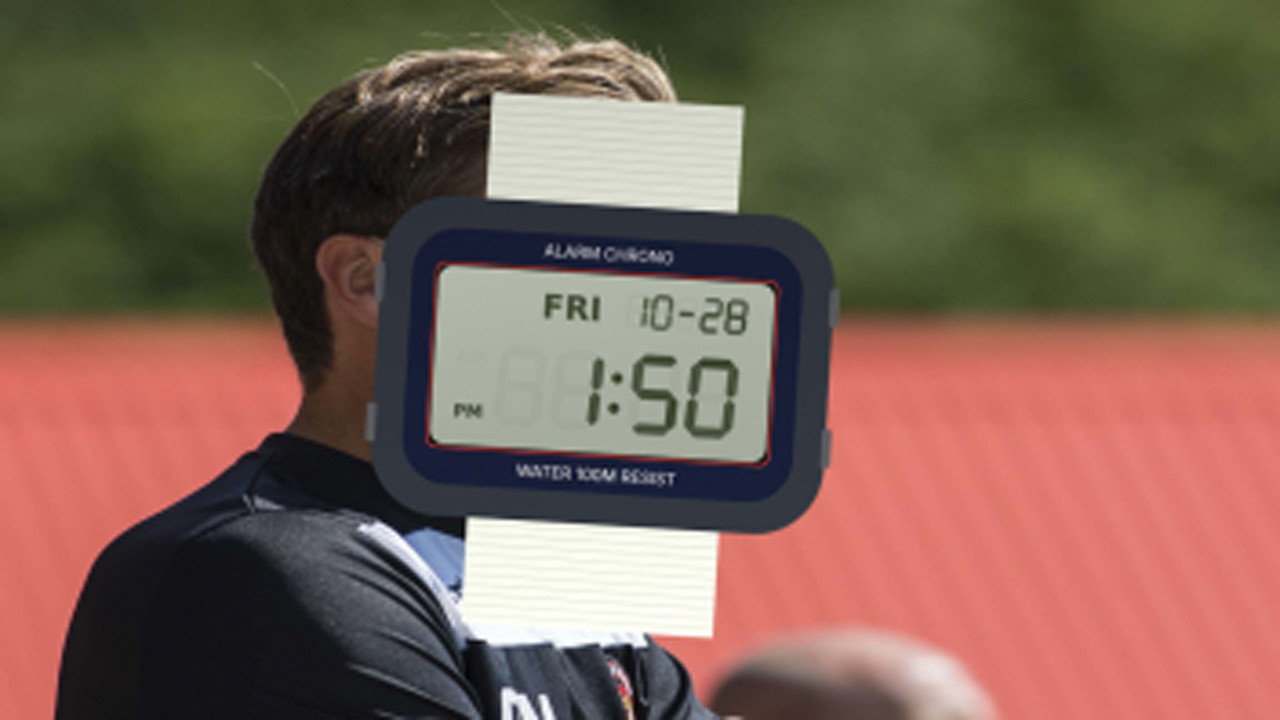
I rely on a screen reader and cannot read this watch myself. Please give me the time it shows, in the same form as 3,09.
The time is 1,50
